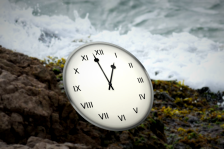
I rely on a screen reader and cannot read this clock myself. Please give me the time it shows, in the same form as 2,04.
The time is 12,58
